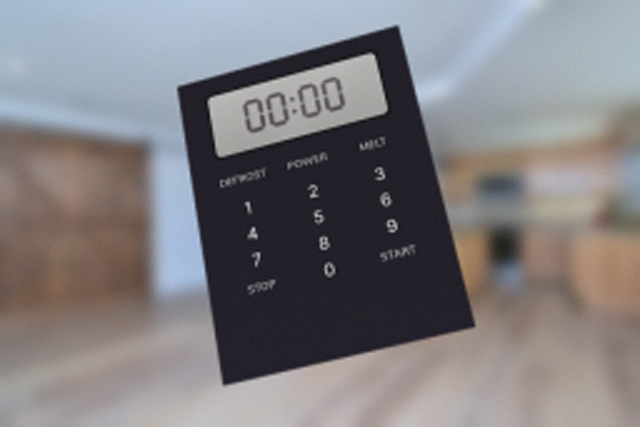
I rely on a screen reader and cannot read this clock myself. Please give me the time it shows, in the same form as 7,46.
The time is 0,00
